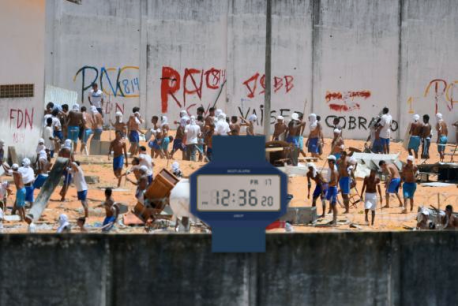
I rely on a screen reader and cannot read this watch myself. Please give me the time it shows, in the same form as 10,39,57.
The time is 12,36,20
